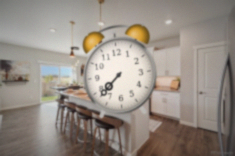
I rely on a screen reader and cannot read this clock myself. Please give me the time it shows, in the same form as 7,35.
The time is 7,38
